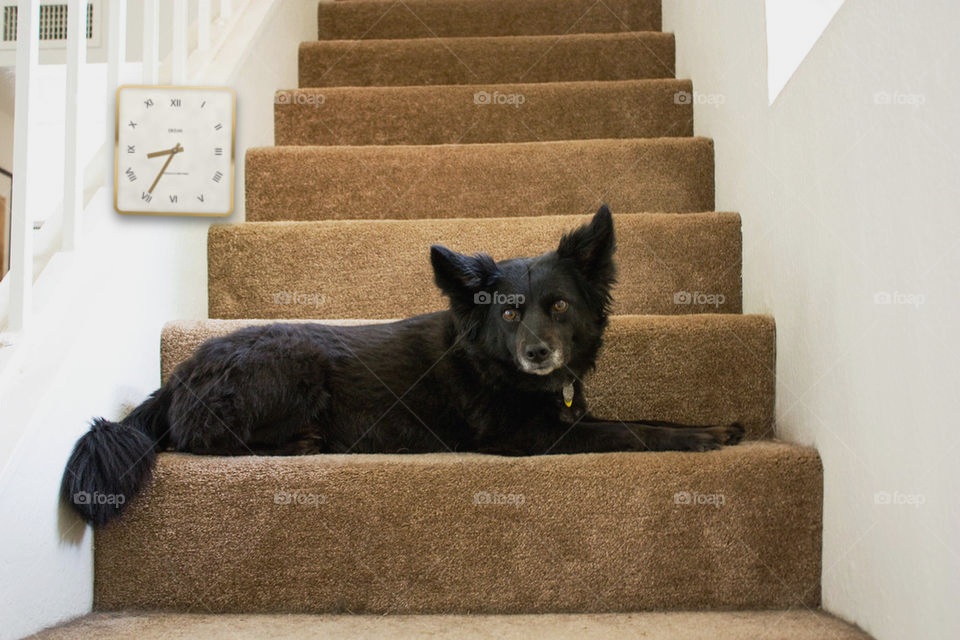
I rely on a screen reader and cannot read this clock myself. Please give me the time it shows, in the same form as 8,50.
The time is 8,35
